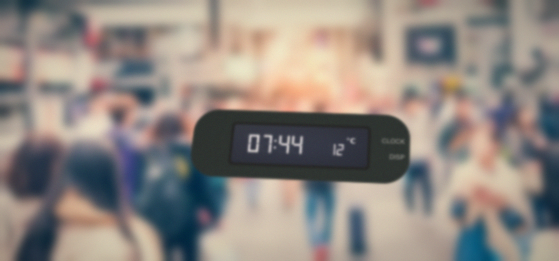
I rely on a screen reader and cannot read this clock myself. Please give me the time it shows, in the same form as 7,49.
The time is 7,44
